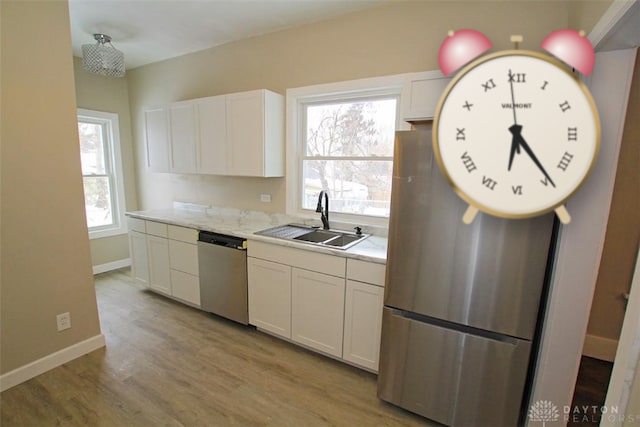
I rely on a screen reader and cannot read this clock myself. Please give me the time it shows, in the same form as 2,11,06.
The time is 6,23,59
